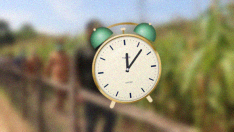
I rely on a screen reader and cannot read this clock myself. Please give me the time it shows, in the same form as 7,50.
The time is 12,07
